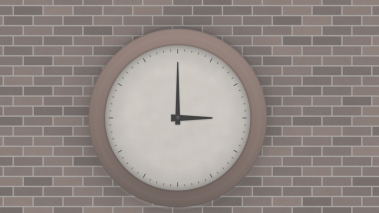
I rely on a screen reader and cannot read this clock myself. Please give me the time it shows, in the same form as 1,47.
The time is 3,00
